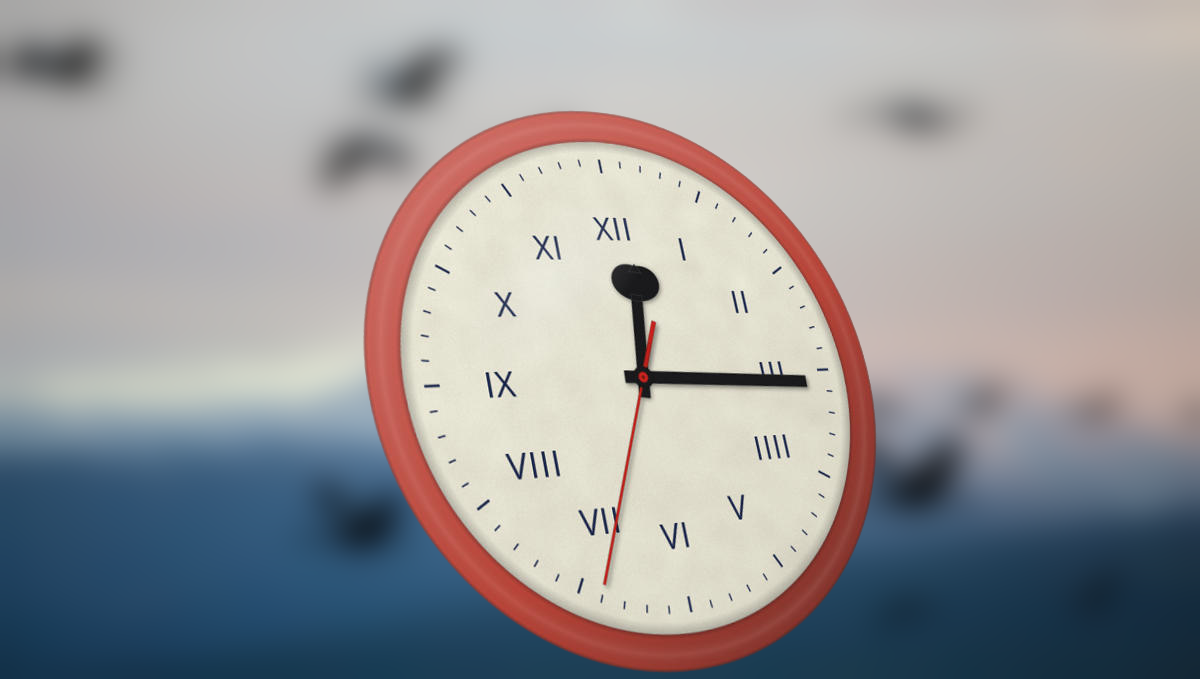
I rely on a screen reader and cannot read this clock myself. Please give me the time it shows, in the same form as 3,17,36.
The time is 12,15,34
